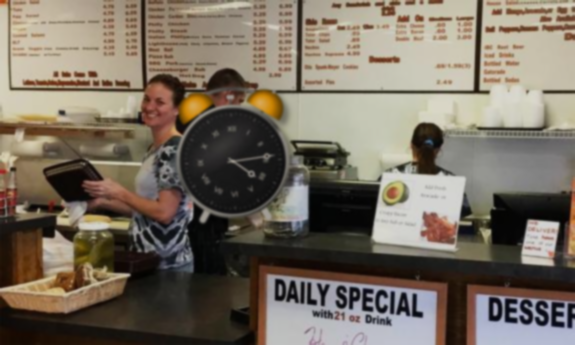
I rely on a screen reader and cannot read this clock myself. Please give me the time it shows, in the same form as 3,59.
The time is 4,14
